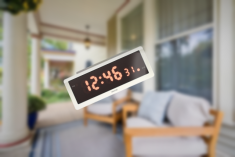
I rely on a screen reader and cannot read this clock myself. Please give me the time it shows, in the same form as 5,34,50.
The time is 12,46,31
